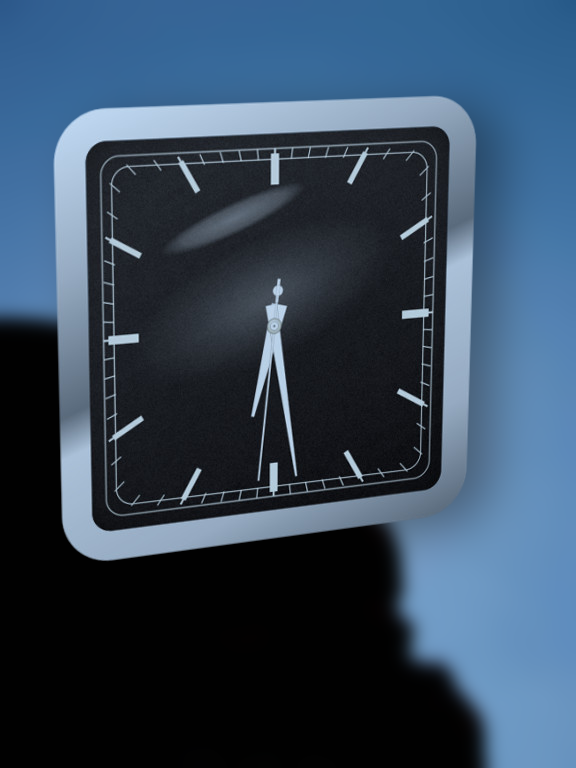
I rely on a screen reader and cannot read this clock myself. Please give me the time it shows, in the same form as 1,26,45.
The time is 6,28,31
